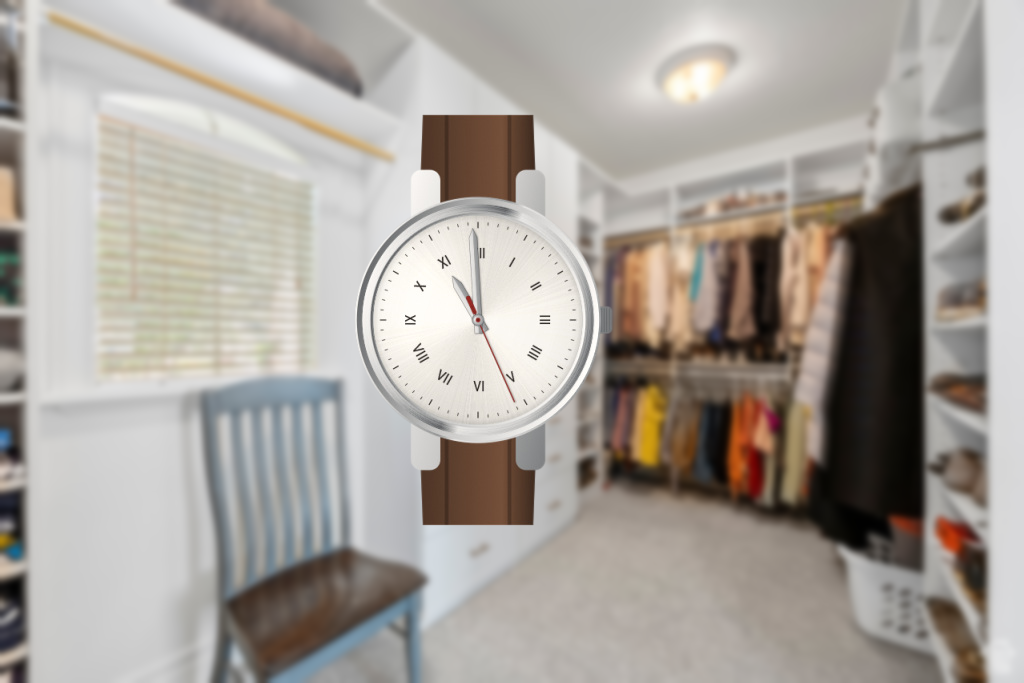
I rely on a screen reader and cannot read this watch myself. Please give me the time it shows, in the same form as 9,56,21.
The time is 10,59,26
